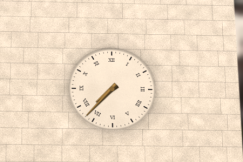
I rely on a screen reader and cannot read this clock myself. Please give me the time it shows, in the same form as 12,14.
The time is 7,37
